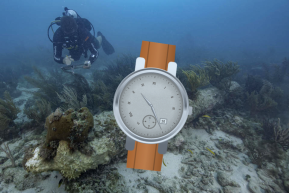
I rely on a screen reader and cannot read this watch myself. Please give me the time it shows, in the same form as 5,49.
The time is 10,25
